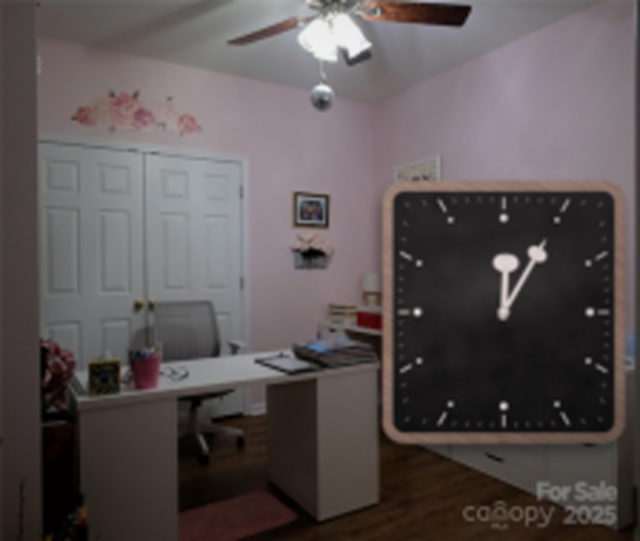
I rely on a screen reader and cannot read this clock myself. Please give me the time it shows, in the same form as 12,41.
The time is 12,05
